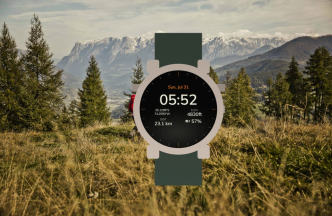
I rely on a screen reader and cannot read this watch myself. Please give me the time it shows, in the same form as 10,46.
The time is 5,52
